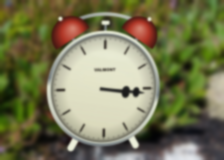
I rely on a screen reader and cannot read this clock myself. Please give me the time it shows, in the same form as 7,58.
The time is 3,16
